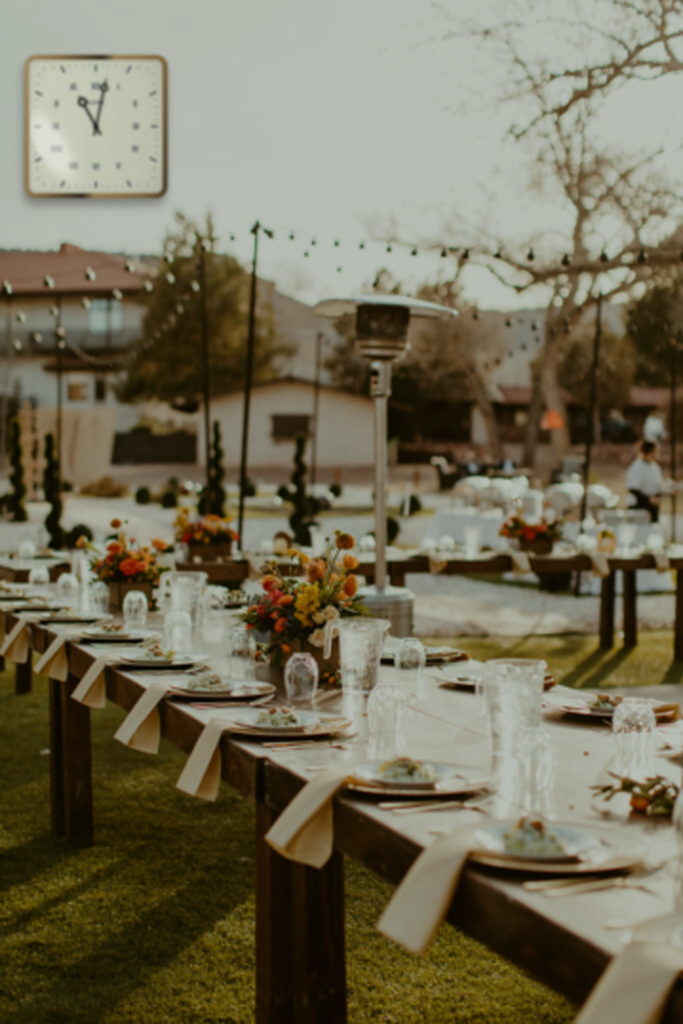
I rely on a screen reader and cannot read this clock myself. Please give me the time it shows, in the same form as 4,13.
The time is 11,02
